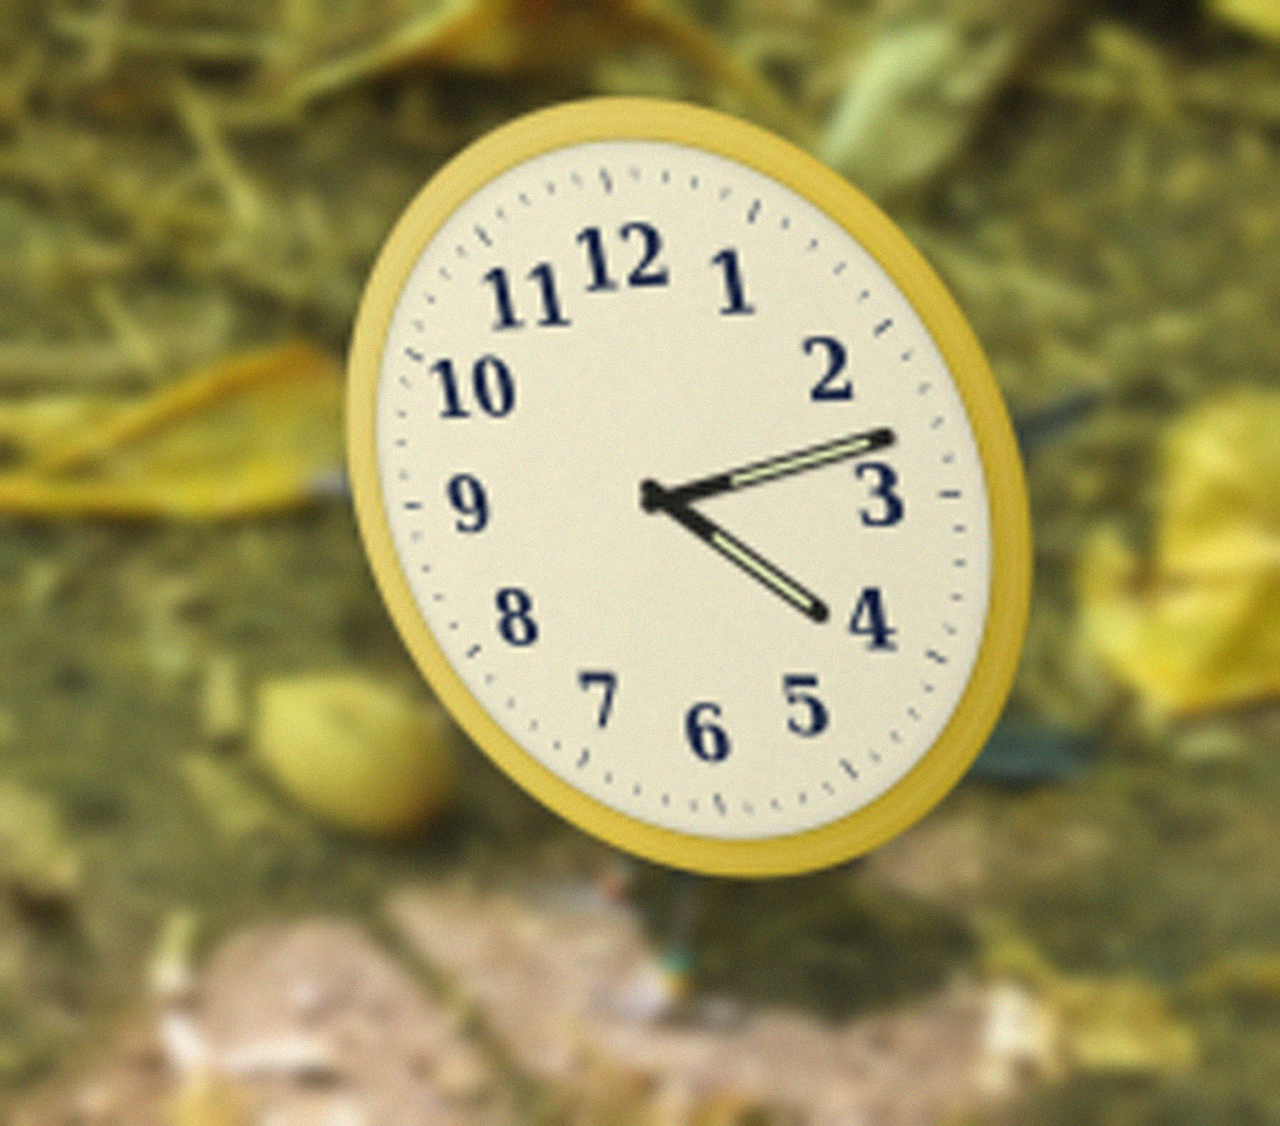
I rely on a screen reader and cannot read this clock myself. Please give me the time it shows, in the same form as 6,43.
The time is 4,13
